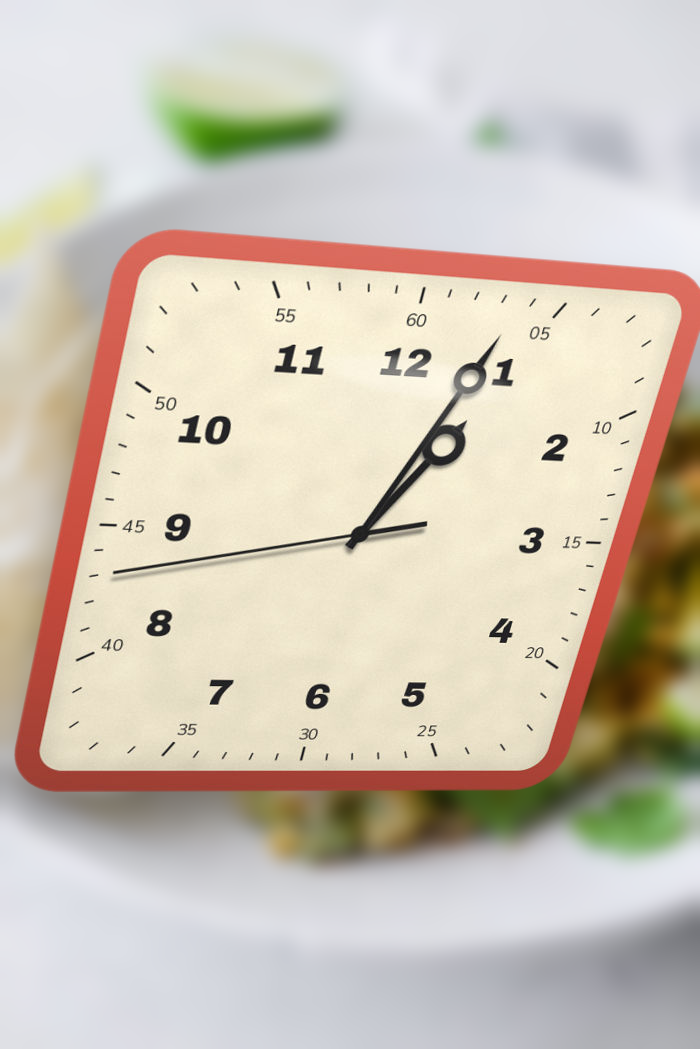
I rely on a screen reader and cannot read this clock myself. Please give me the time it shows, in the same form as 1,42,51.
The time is 1,03,43
